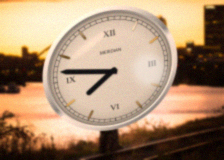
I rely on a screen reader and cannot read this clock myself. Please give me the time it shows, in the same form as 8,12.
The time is 7,47
